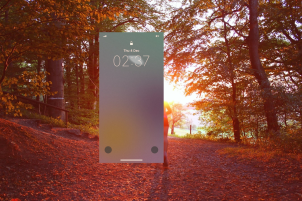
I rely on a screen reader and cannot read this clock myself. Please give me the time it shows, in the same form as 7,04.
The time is 2,37
